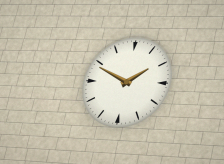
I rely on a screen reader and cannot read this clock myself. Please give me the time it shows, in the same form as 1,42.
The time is 1,49
